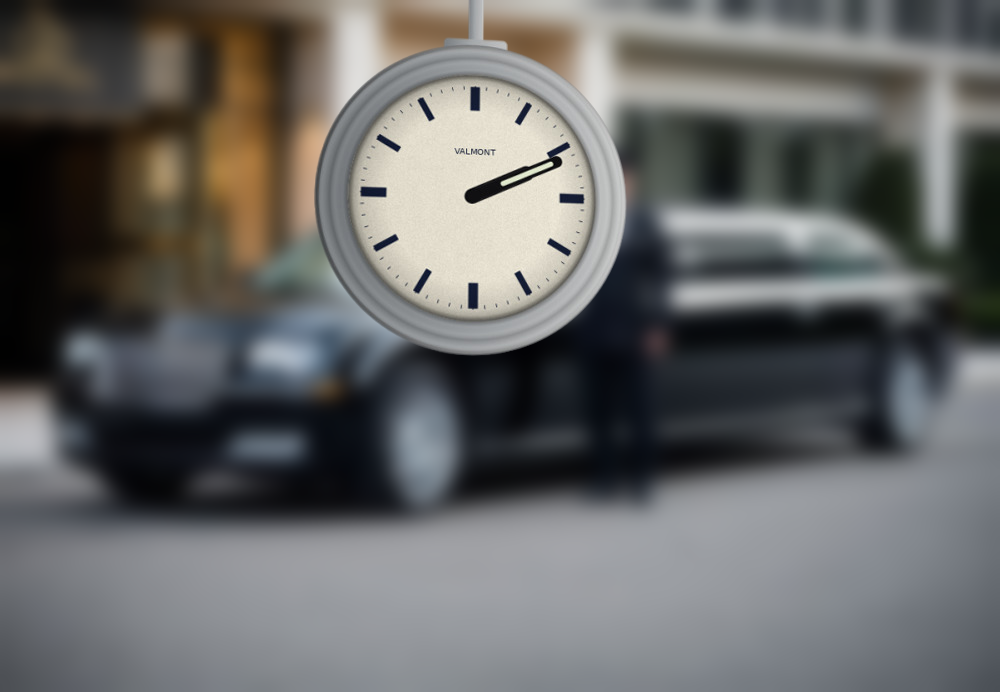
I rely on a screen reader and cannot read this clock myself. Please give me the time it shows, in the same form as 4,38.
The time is 2,11
